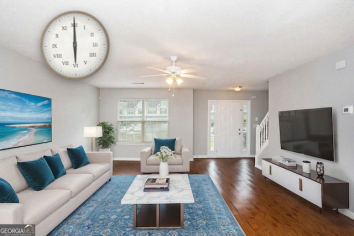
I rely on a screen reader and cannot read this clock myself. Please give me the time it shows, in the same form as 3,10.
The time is 6,00
